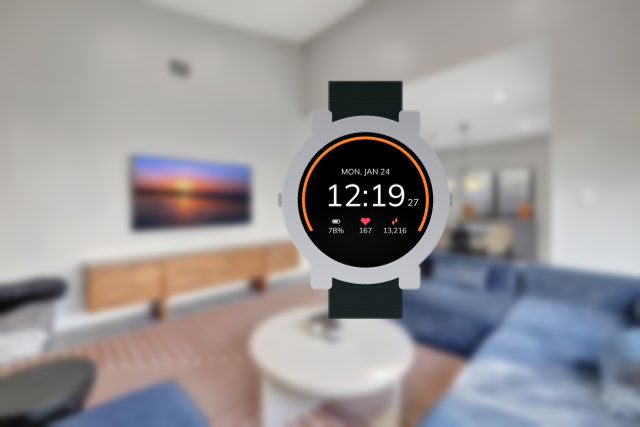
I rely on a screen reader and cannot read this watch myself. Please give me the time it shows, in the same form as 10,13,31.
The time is 12,19,27
